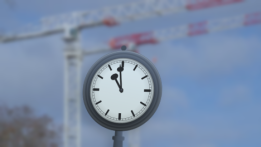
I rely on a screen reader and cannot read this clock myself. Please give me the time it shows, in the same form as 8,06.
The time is 10,59
